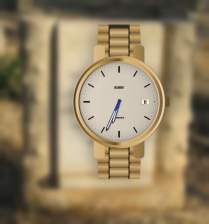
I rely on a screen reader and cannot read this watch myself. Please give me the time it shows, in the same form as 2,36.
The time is 6,34
